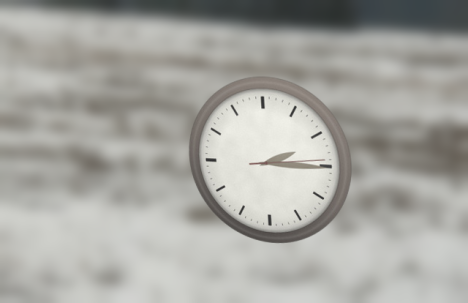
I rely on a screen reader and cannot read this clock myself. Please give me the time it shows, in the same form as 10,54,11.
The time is 2,15,14
